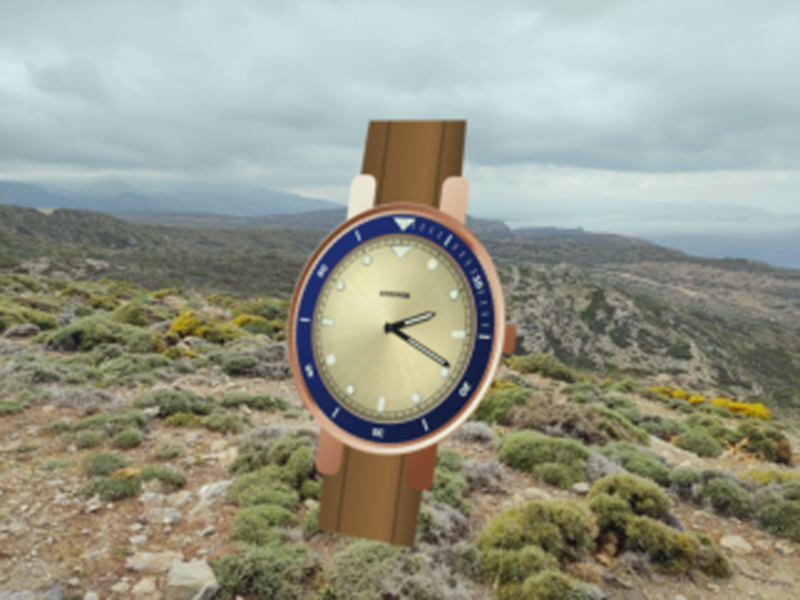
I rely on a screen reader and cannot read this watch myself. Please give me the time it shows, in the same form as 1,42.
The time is 2,19
